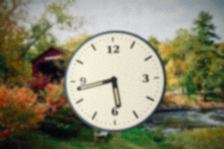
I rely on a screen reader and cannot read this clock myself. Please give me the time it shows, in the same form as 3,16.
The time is 5,43
